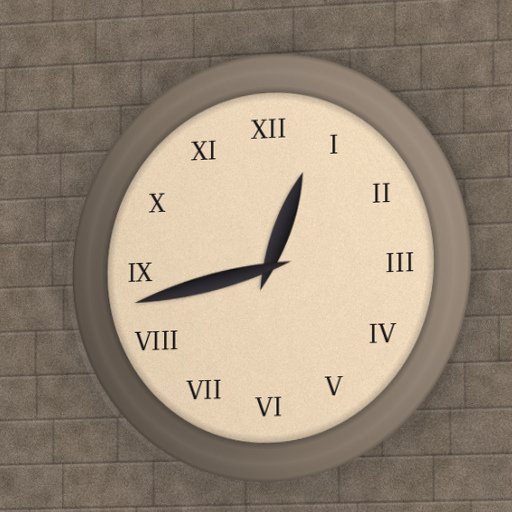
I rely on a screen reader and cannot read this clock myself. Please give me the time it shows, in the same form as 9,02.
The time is 12,43
